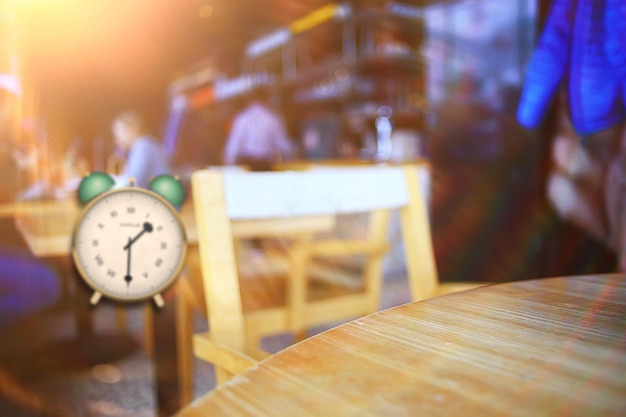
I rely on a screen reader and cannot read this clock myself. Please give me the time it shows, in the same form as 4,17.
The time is 1,30
